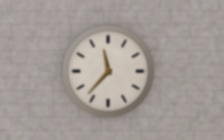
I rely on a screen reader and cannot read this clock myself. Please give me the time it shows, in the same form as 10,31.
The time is 11,37
